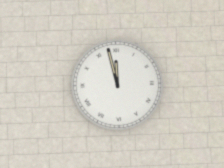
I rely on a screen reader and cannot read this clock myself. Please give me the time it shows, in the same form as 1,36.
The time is 11,58
